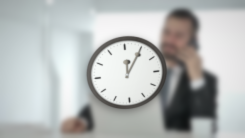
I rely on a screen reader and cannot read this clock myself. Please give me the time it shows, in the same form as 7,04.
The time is 12,05
